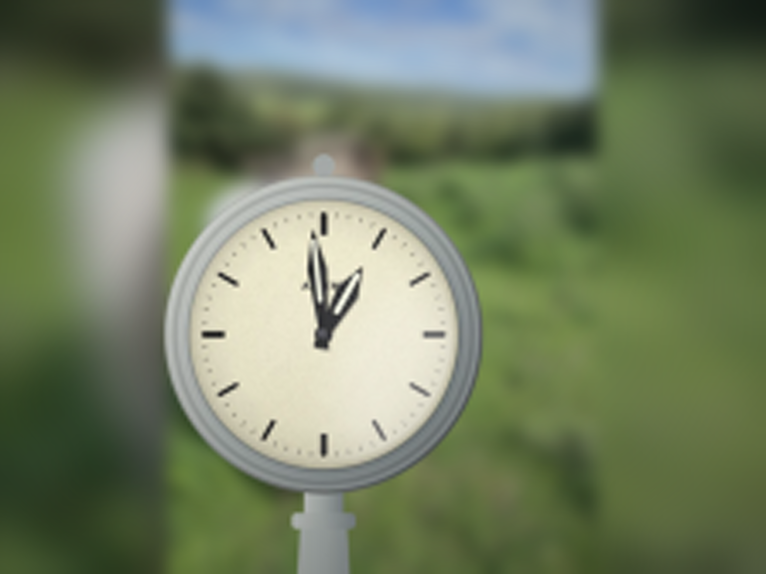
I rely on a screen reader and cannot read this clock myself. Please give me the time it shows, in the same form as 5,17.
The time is 12,59
